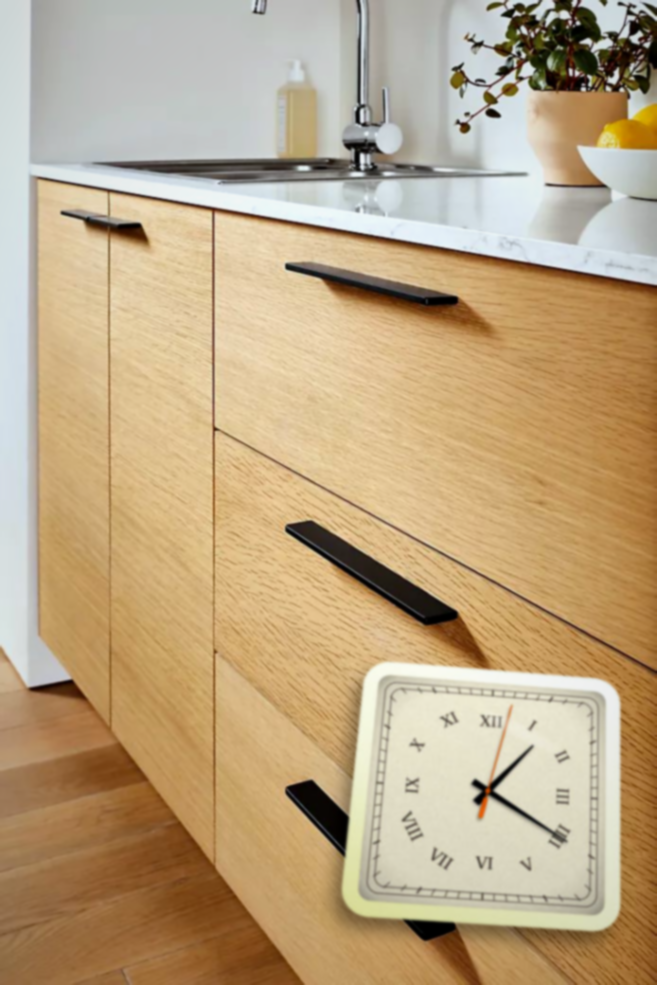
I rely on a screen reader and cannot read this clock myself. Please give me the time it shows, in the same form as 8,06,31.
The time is 1,20,02
